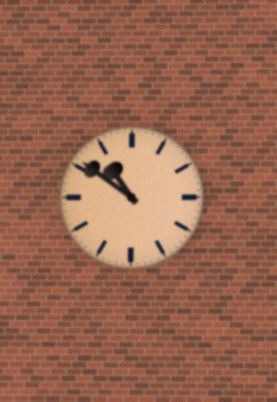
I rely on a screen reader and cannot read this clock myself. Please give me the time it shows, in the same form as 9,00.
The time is 10,51
